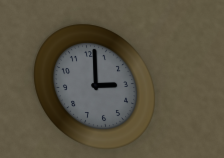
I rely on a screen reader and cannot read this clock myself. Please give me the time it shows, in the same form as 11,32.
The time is 3,02
